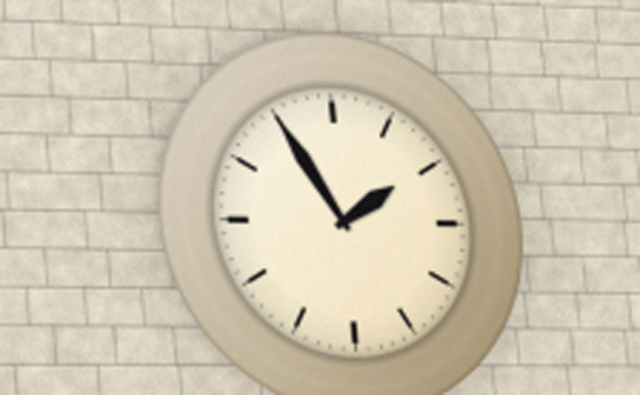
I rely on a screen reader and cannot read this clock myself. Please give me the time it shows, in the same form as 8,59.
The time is 1,55
